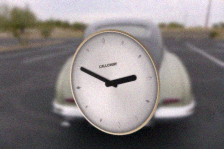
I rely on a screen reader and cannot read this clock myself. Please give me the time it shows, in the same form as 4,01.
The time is 2,50
